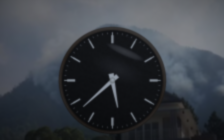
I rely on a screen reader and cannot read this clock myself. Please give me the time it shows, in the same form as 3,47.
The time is 5,38
